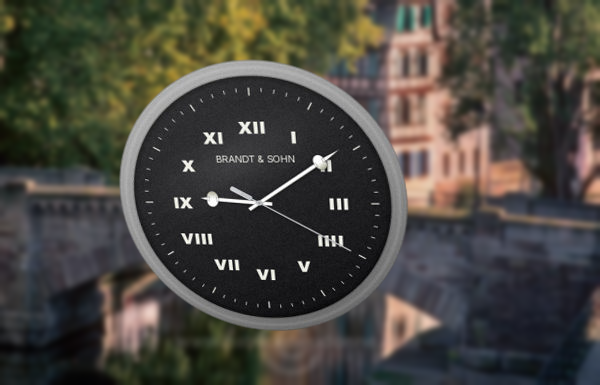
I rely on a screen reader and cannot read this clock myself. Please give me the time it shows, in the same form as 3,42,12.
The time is 9,09,20
